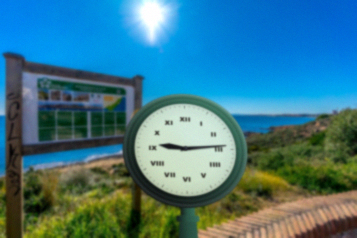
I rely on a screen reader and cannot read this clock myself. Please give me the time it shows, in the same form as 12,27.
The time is 9,14
